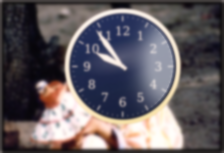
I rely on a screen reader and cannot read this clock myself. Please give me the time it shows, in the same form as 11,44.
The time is 9,54
